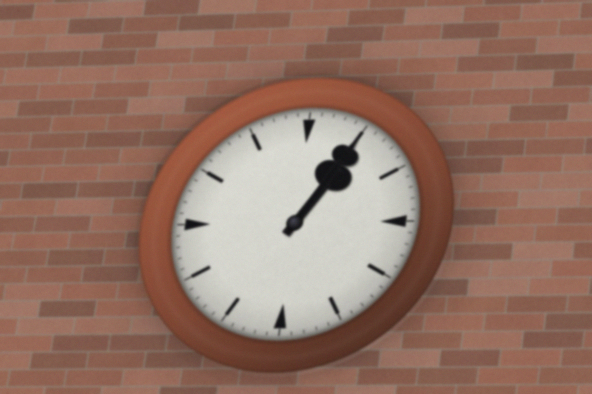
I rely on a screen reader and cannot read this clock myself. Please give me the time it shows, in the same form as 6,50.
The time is 1,05
